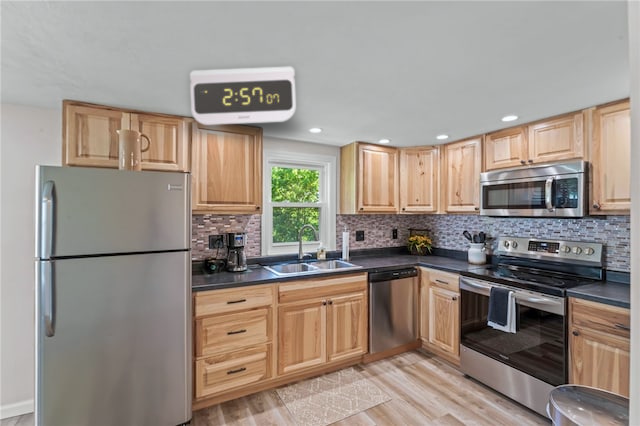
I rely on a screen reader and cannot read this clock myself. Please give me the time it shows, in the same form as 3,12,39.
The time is 2,57,07
